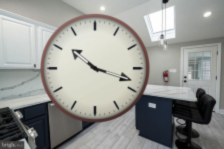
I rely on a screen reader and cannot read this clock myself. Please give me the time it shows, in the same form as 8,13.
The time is 10,18
